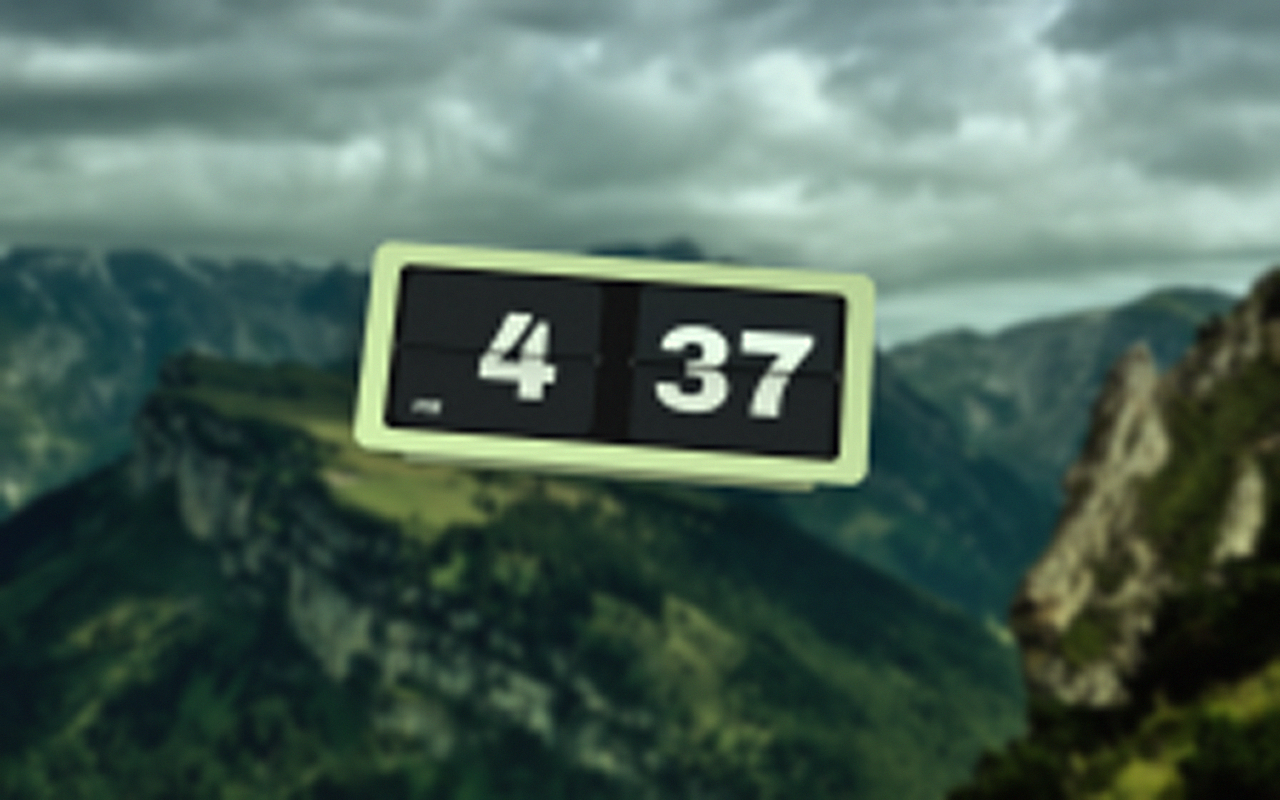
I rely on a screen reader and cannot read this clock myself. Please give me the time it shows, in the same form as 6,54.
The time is 4,37
